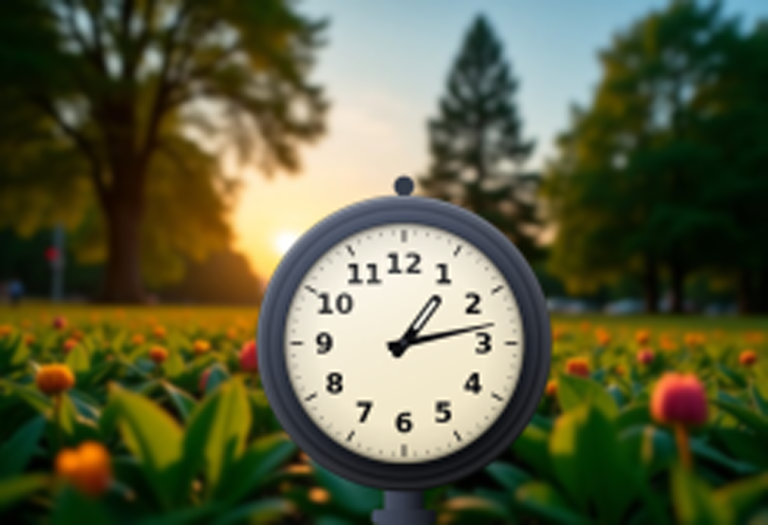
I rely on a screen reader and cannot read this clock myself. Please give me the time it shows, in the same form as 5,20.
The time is 1,13
